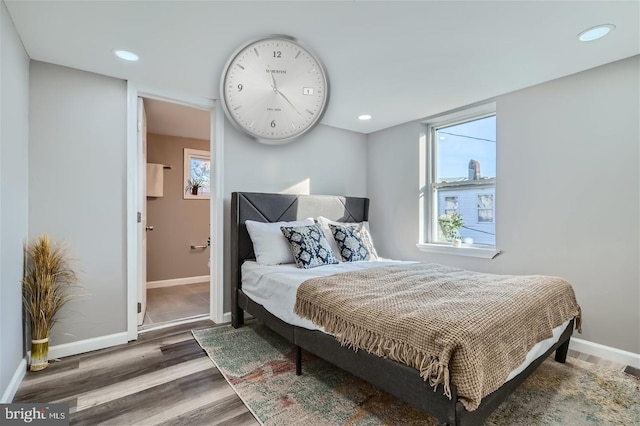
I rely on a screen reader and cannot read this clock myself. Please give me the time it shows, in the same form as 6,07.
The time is 11,22
